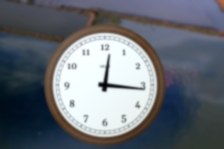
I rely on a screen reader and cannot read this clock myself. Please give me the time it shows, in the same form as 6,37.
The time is 12,16
